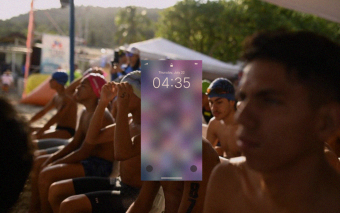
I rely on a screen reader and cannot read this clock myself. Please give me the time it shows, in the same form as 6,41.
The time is 4,35
